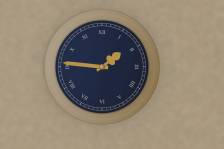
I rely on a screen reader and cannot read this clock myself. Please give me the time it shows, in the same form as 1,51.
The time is 1,46
